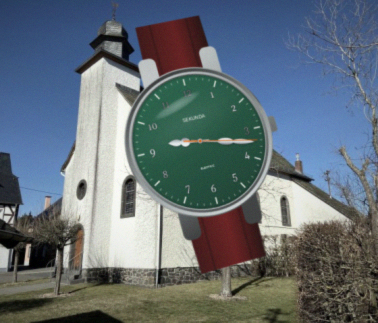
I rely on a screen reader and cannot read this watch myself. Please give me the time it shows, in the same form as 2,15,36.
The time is 9,17,17
